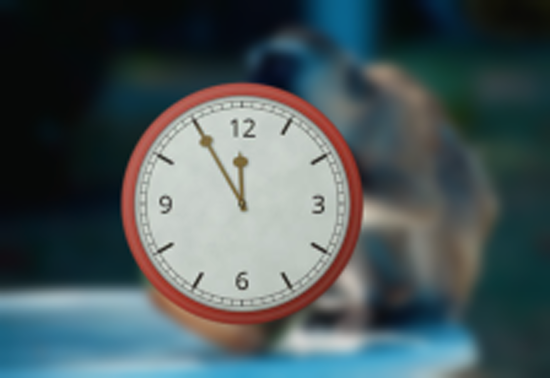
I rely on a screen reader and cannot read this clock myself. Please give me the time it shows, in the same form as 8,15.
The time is 11,55
